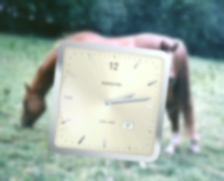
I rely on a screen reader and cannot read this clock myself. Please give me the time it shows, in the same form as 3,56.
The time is 2,13
